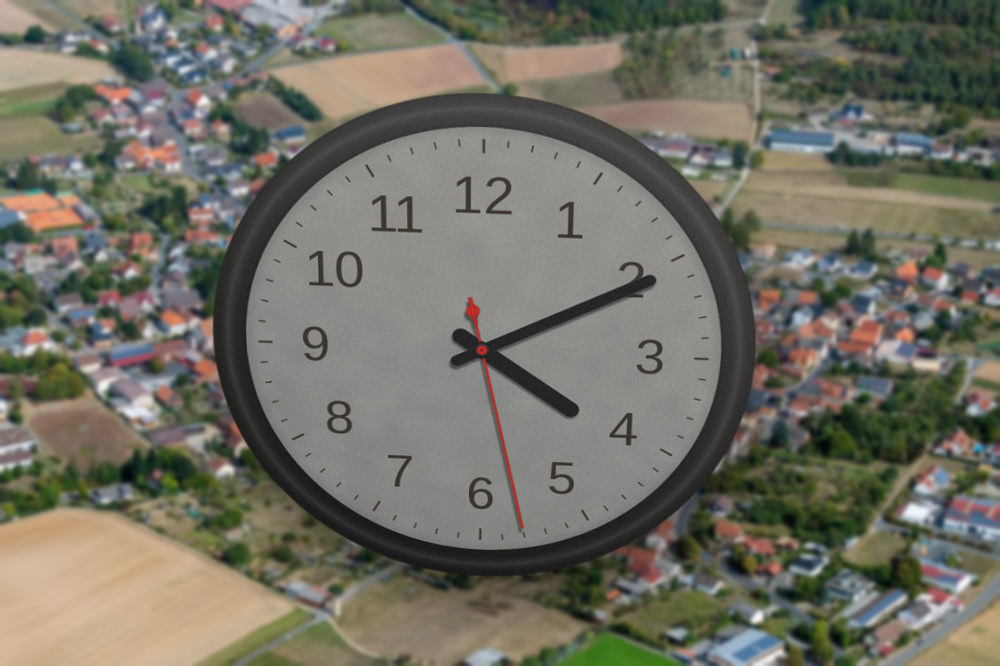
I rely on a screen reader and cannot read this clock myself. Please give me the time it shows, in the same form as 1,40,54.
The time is 4,10,28
